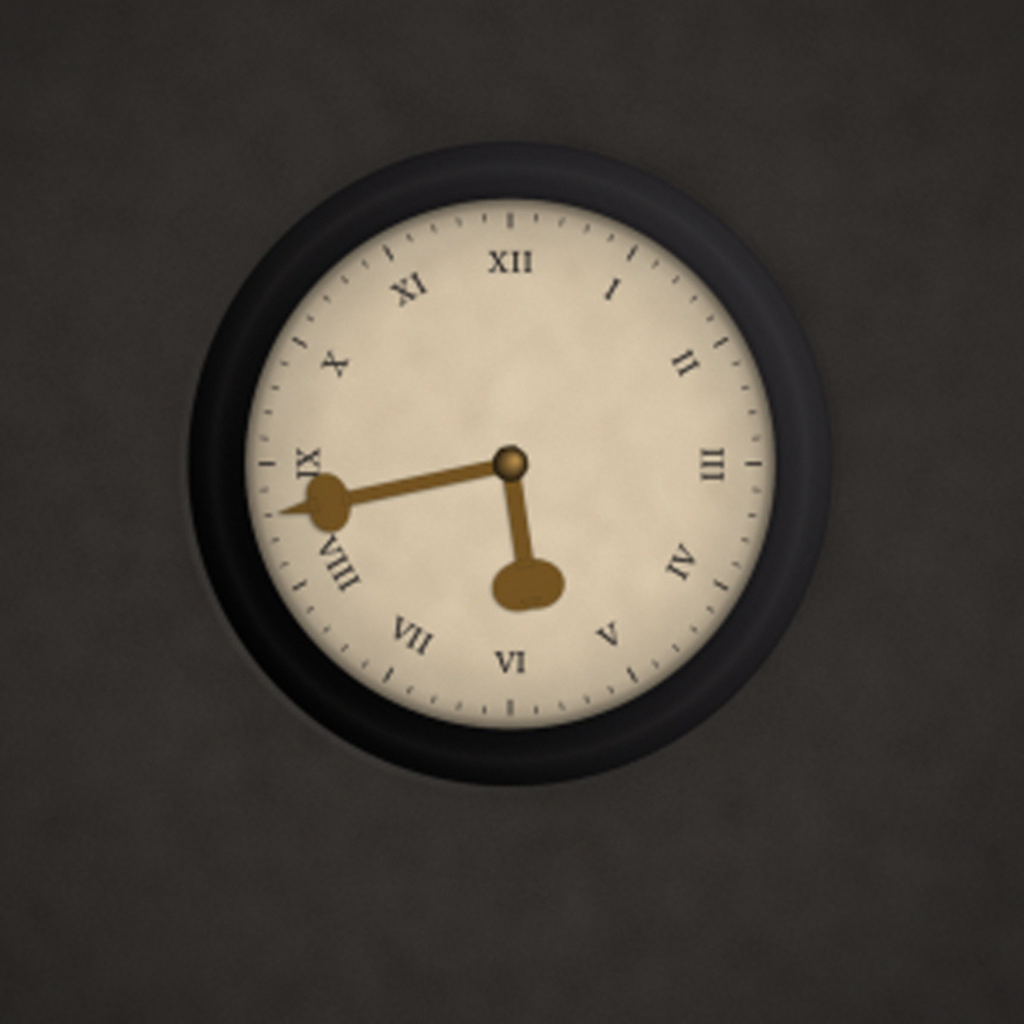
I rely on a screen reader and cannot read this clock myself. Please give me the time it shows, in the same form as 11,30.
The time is 5,43
